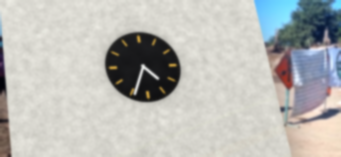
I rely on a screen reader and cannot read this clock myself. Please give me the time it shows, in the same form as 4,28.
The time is 4,34
